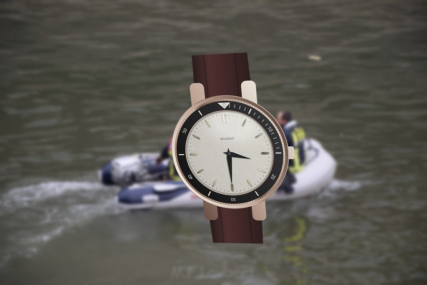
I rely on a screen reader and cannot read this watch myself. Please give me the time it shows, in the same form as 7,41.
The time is 3,30
